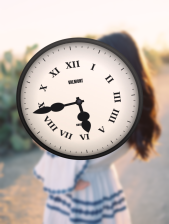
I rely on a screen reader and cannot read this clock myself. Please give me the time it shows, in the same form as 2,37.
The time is 5,44
